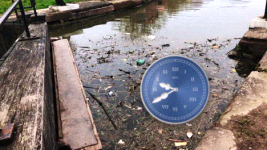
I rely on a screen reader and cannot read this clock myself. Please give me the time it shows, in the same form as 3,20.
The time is 9,40
